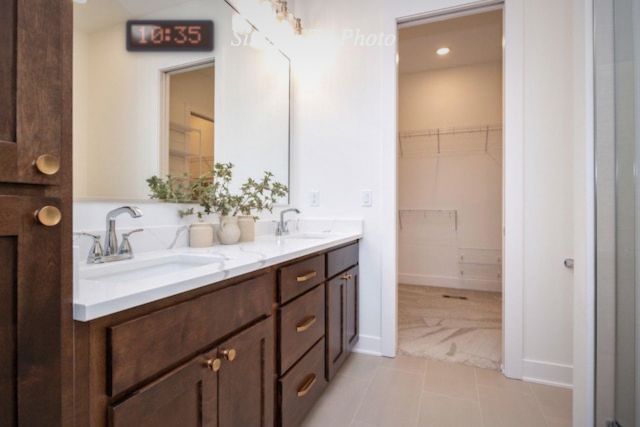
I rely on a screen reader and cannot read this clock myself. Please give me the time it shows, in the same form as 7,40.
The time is 10,35
